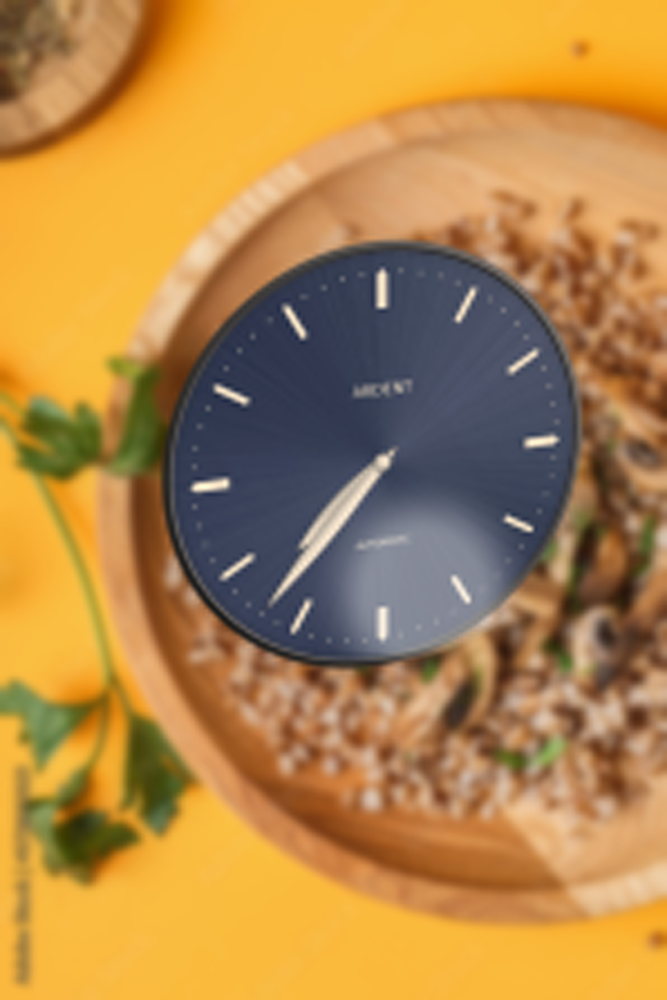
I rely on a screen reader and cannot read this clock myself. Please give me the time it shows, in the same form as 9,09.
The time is 7,37
